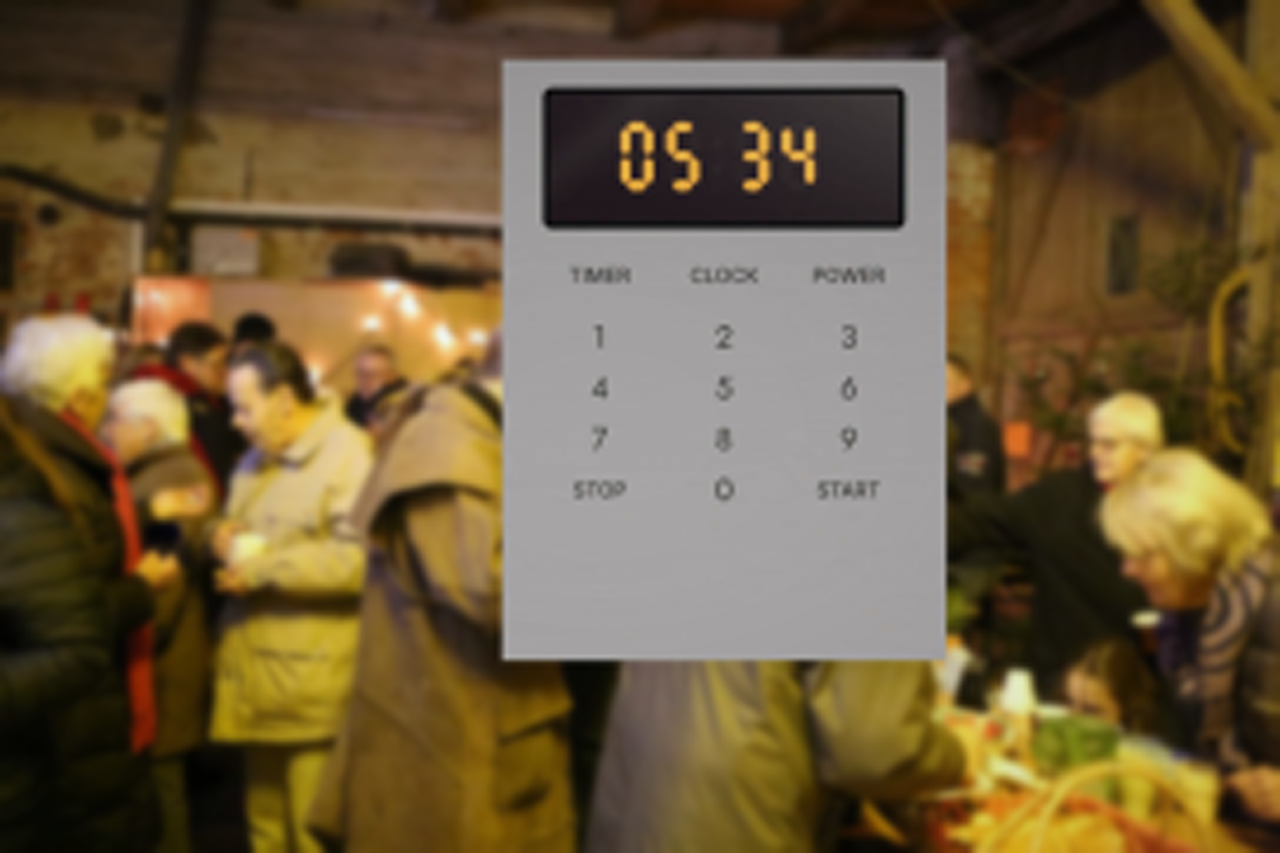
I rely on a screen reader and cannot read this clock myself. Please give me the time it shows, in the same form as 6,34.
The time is 5,34
